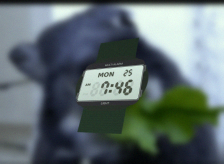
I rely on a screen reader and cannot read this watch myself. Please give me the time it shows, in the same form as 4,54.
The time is 7,46
